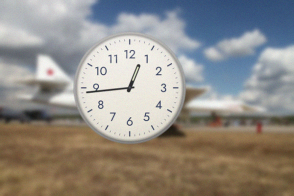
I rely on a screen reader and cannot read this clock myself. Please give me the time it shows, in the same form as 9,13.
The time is 12,44
